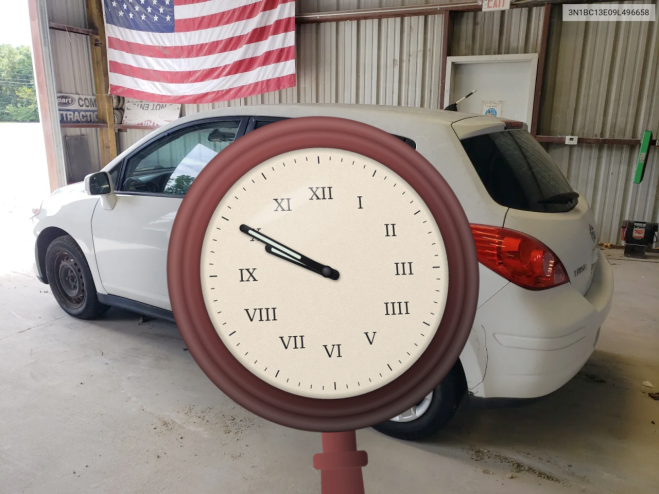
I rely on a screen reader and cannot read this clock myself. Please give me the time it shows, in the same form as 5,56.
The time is 9,50
